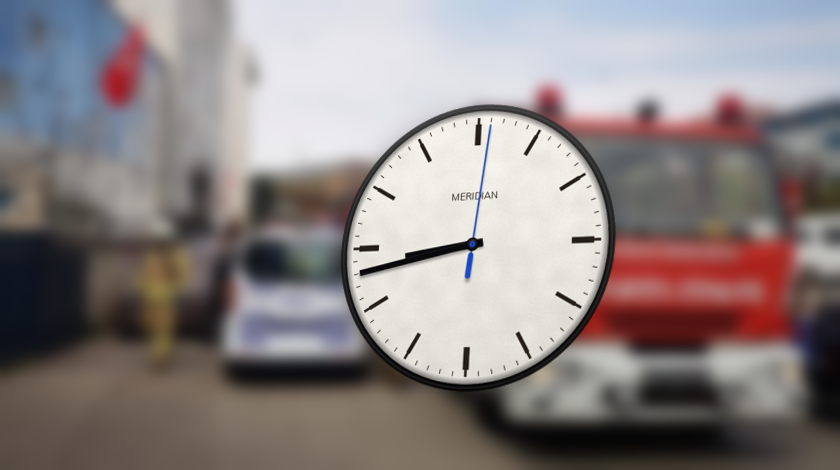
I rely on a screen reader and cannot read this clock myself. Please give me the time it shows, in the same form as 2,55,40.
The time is 8,43,01
